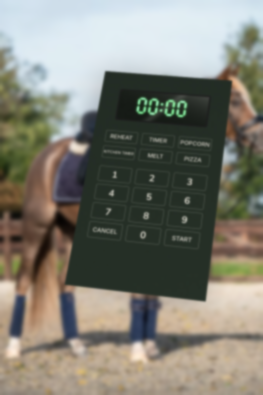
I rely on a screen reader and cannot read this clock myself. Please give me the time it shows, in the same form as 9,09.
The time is 0,00
